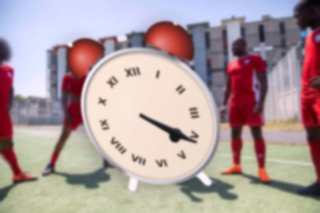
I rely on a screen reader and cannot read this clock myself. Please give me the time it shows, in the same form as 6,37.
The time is 4,21
